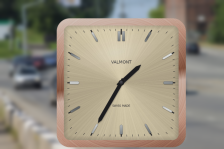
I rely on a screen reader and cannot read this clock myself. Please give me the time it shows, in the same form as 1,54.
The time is 1,35
